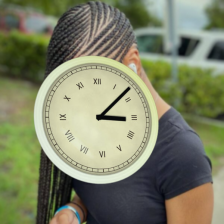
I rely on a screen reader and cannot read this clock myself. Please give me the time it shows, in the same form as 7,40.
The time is 3,08
